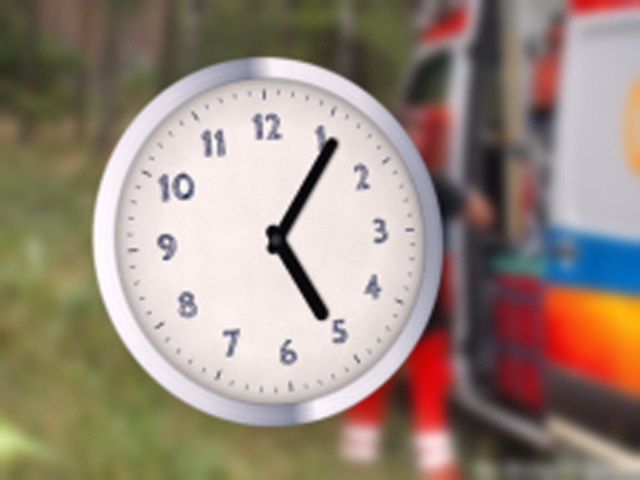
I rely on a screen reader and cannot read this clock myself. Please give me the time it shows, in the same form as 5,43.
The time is 5,06
